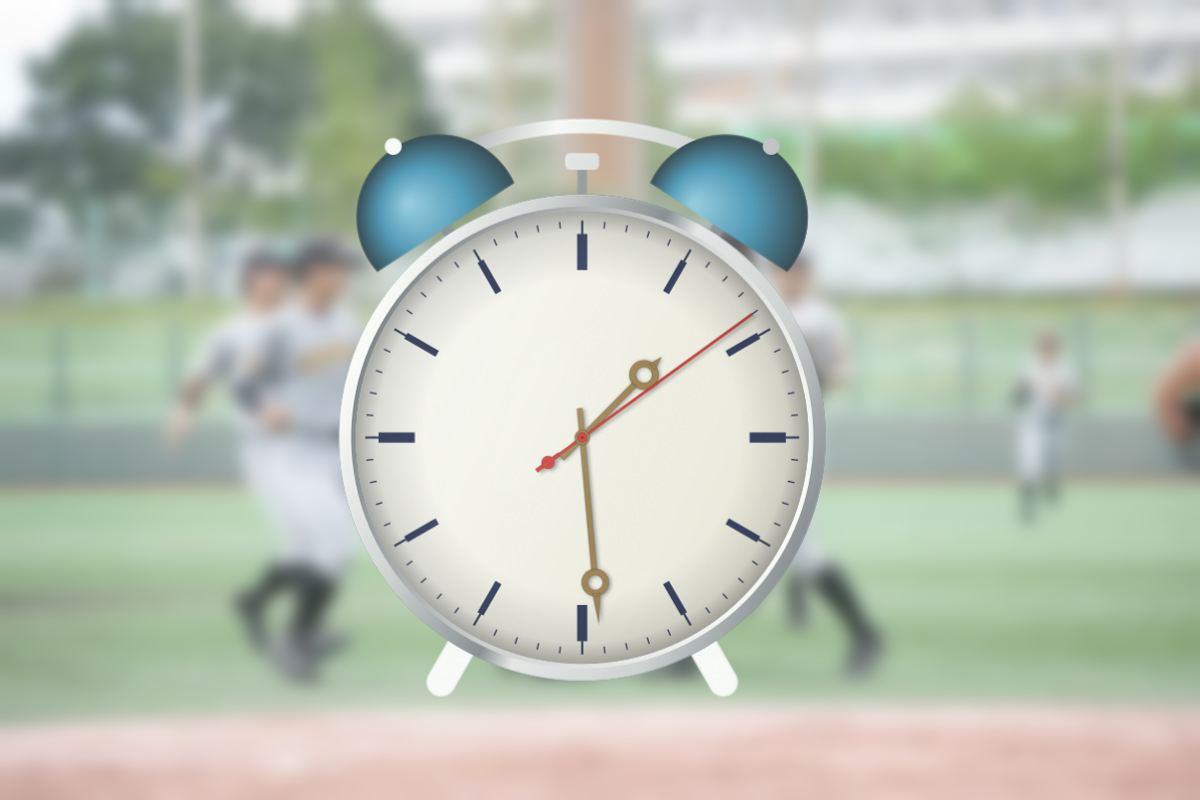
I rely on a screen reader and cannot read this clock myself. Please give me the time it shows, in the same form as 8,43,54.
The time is 1,29,09
